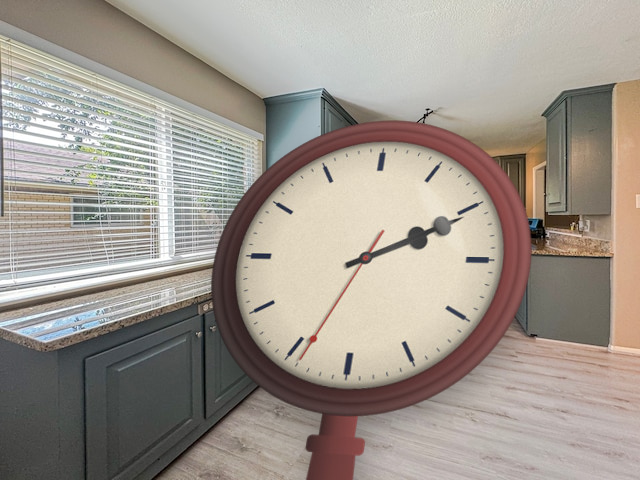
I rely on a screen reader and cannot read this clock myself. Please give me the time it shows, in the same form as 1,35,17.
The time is 2,10,34
